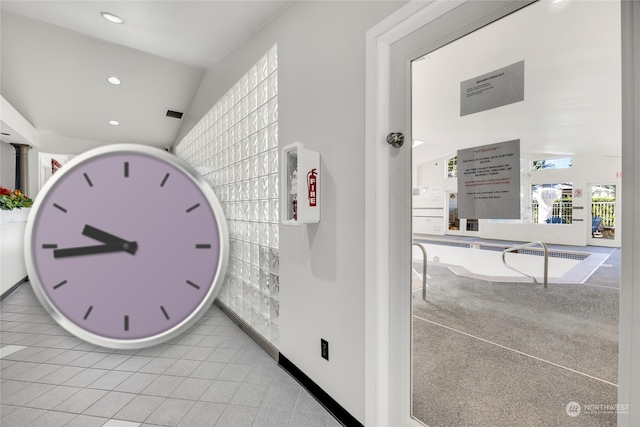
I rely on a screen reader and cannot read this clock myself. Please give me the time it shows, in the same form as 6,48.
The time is 9,44
